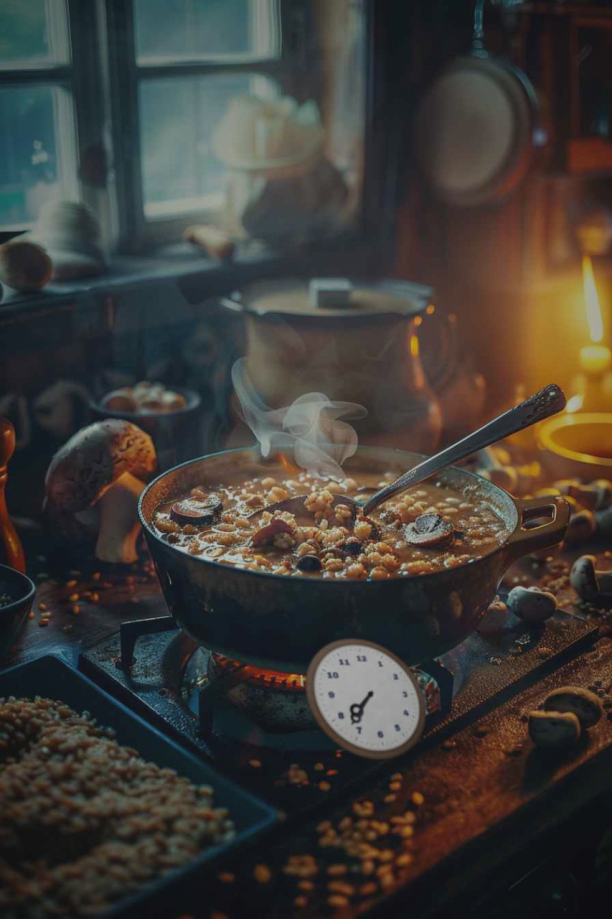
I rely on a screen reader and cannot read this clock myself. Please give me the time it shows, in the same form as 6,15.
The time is 7,37
